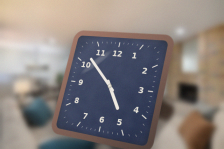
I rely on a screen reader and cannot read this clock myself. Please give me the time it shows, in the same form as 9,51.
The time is 4,52
